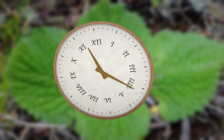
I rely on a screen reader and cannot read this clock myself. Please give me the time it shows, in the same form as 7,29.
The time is 11,21
